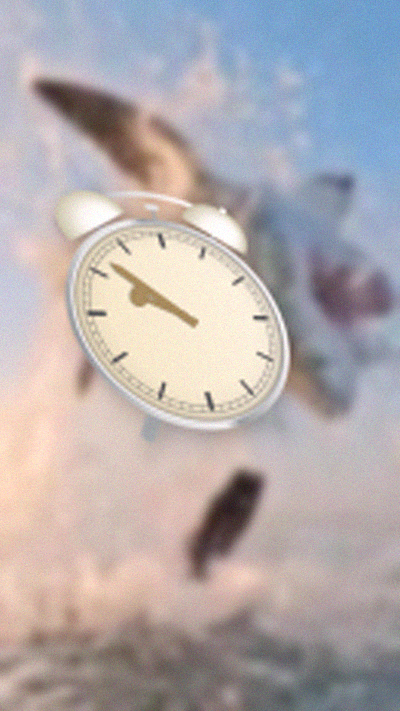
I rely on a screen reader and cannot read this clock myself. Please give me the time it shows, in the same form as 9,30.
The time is 9,52
